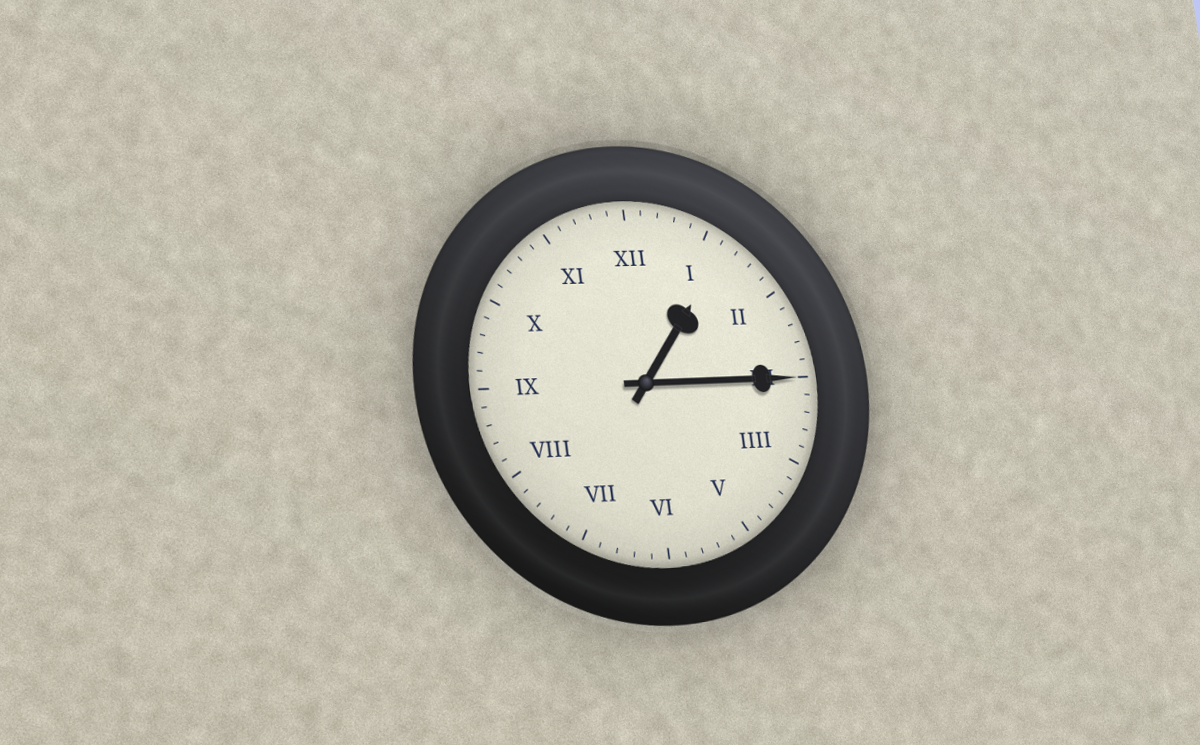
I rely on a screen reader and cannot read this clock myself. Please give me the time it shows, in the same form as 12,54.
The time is 1,15
